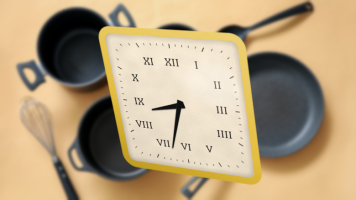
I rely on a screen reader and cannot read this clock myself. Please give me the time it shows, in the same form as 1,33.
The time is 8,33
